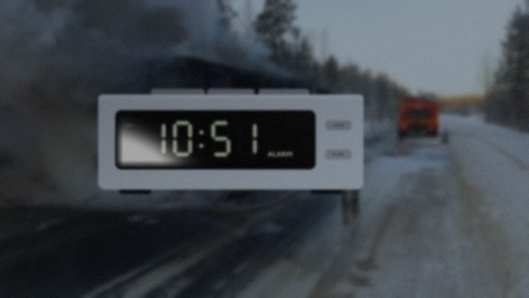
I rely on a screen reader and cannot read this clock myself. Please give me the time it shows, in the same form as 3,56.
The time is 10,51
